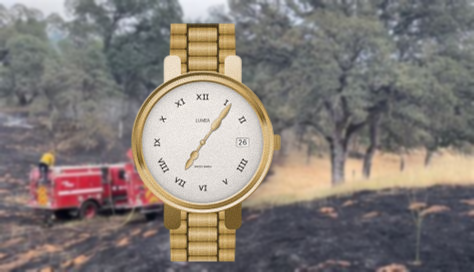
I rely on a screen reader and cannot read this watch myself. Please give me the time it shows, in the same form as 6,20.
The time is 7,06
